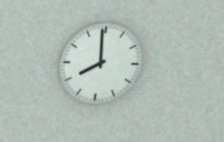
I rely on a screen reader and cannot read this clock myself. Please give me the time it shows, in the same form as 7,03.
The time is 7,59
